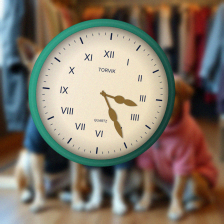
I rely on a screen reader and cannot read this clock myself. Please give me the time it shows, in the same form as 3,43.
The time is 3,25
